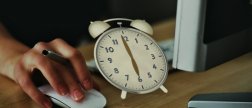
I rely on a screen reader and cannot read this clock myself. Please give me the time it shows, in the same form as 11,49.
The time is 5,59
